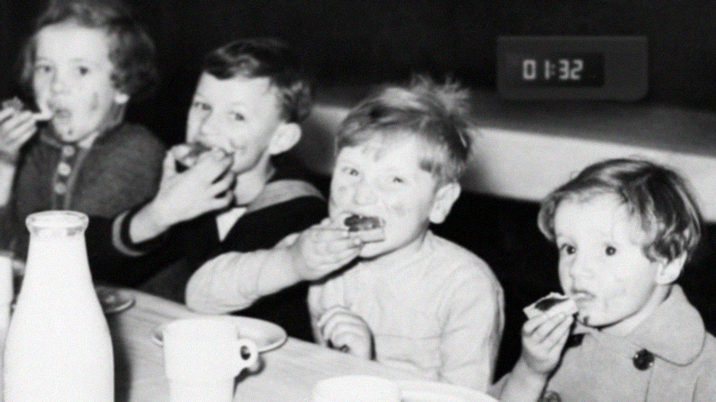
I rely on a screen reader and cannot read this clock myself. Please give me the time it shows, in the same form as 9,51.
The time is 1,32
